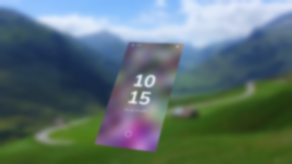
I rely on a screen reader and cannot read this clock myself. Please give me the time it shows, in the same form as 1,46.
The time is 10,15
